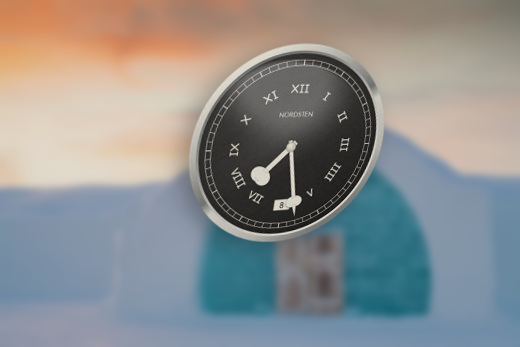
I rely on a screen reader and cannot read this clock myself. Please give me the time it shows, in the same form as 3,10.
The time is 7,28
